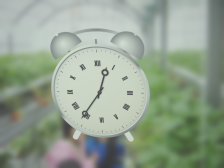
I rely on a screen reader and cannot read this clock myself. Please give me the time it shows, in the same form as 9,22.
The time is 12,36
